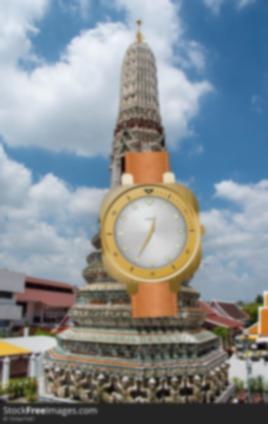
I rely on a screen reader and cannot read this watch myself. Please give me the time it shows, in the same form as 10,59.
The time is 12,35
